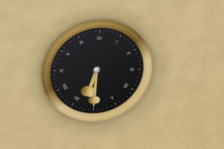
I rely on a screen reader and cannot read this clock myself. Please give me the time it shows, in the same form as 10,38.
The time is 6,30
